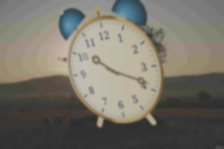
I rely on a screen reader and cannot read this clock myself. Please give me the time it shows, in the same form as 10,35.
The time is 10,19
